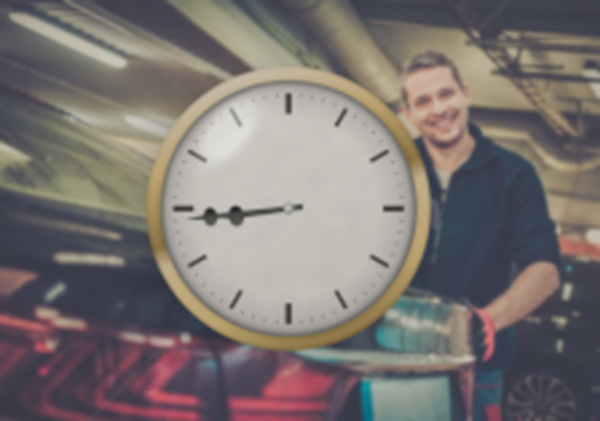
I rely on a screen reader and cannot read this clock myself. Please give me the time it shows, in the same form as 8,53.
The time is 8,44
